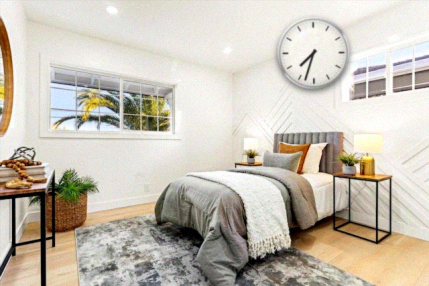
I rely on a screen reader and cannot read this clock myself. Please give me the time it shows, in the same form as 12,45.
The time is 7,33
